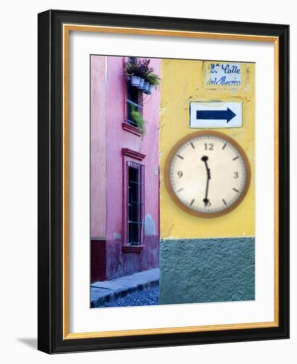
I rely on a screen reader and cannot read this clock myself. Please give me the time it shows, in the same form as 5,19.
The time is 11,31
